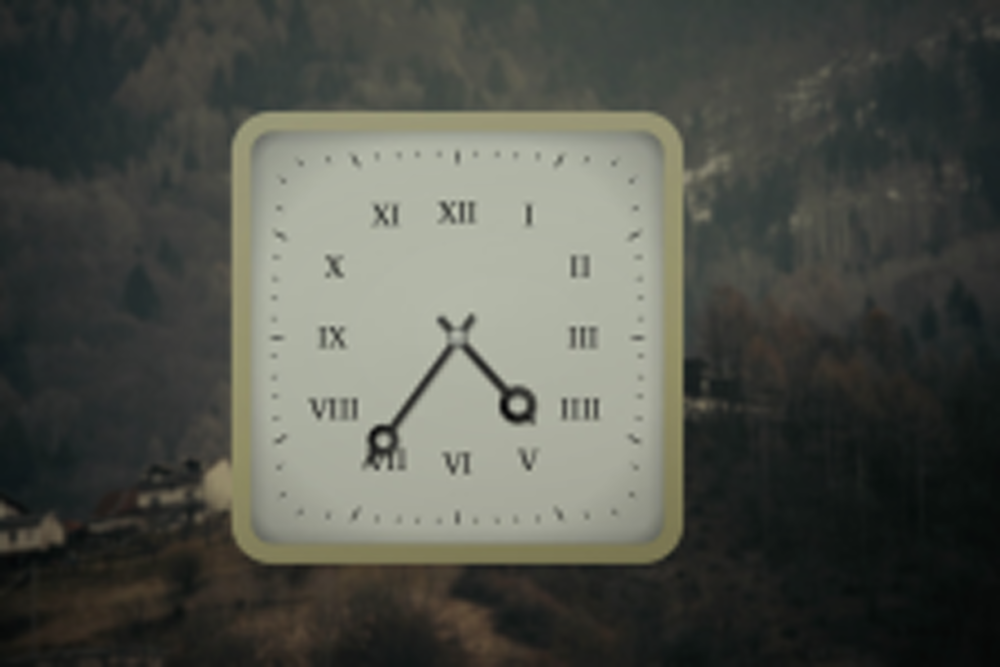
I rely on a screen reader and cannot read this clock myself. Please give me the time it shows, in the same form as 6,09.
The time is 4,36
